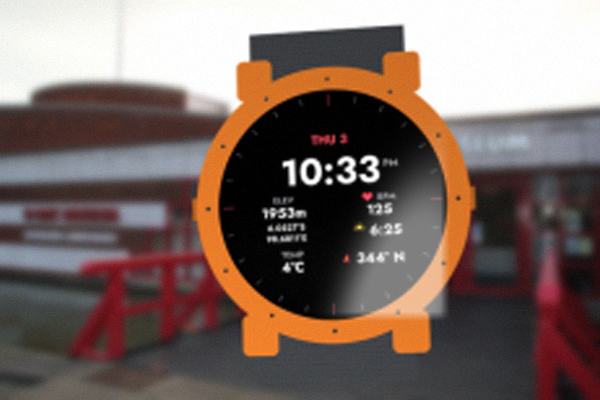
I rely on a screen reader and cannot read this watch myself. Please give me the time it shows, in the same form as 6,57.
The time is 10,33
